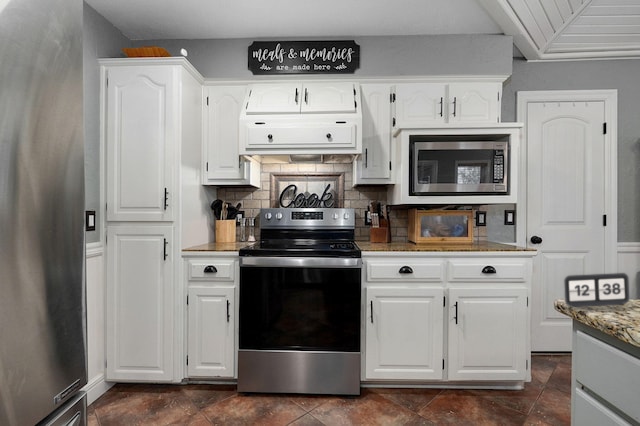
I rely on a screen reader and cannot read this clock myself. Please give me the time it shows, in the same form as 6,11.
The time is 12,38
